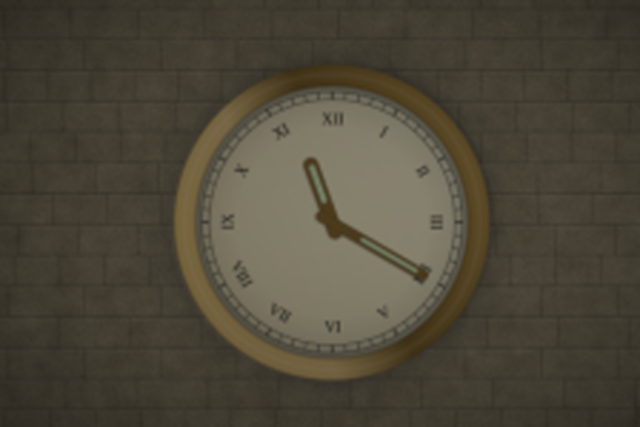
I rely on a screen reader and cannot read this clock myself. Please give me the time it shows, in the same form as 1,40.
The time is 11,20
